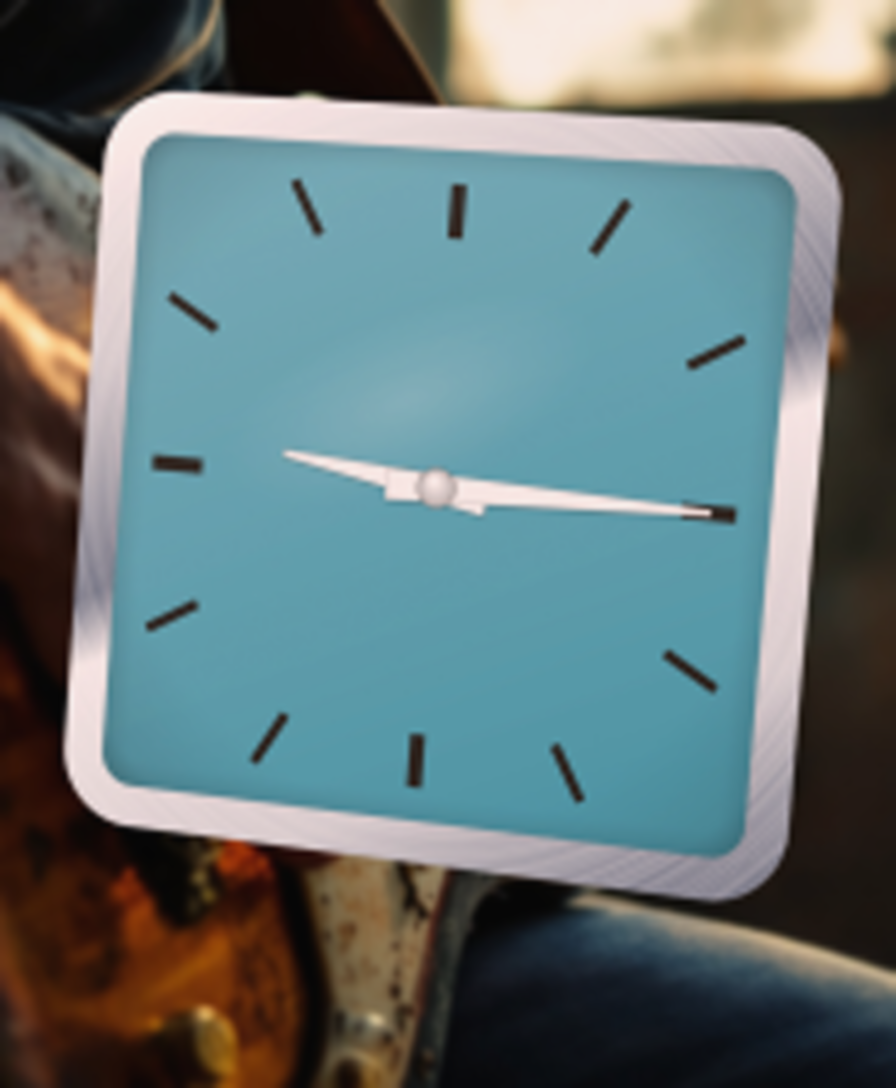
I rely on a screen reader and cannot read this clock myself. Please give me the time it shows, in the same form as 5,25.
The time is 9,15
